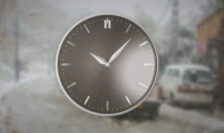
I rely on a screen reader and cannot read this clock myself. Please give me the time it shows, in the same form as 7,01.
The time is 10,07
